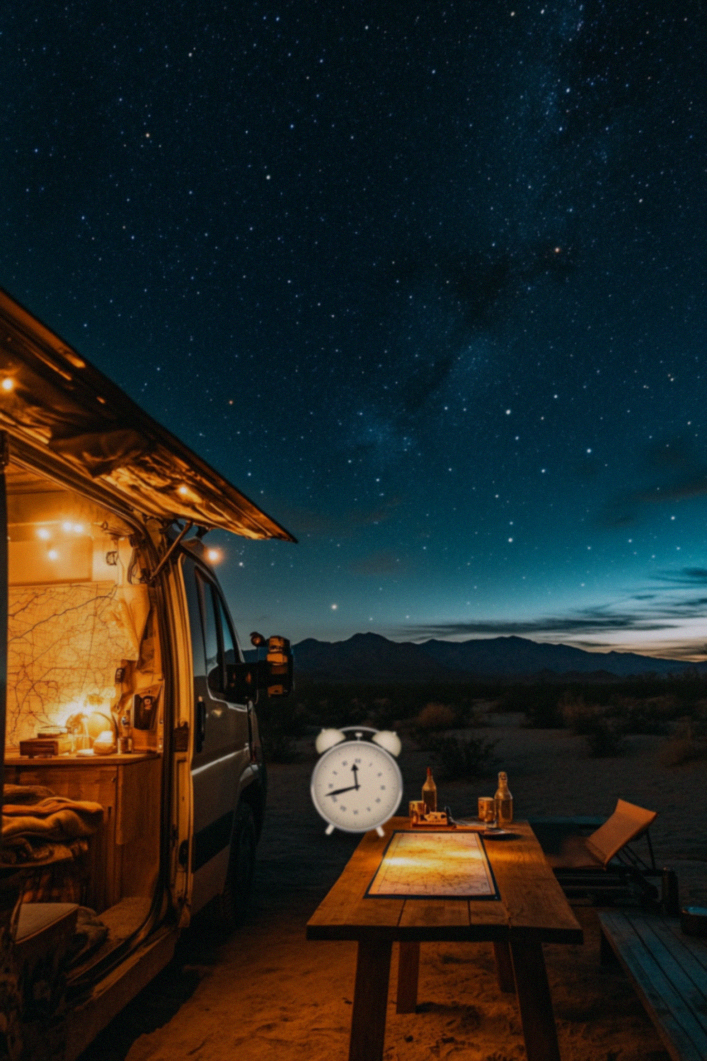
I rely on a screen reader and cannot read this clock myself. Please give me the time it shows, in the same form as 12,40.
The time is 11,42
